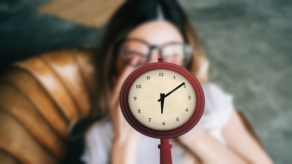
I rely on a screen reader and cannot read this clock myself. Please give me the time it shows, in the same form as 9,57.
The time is 6,09
